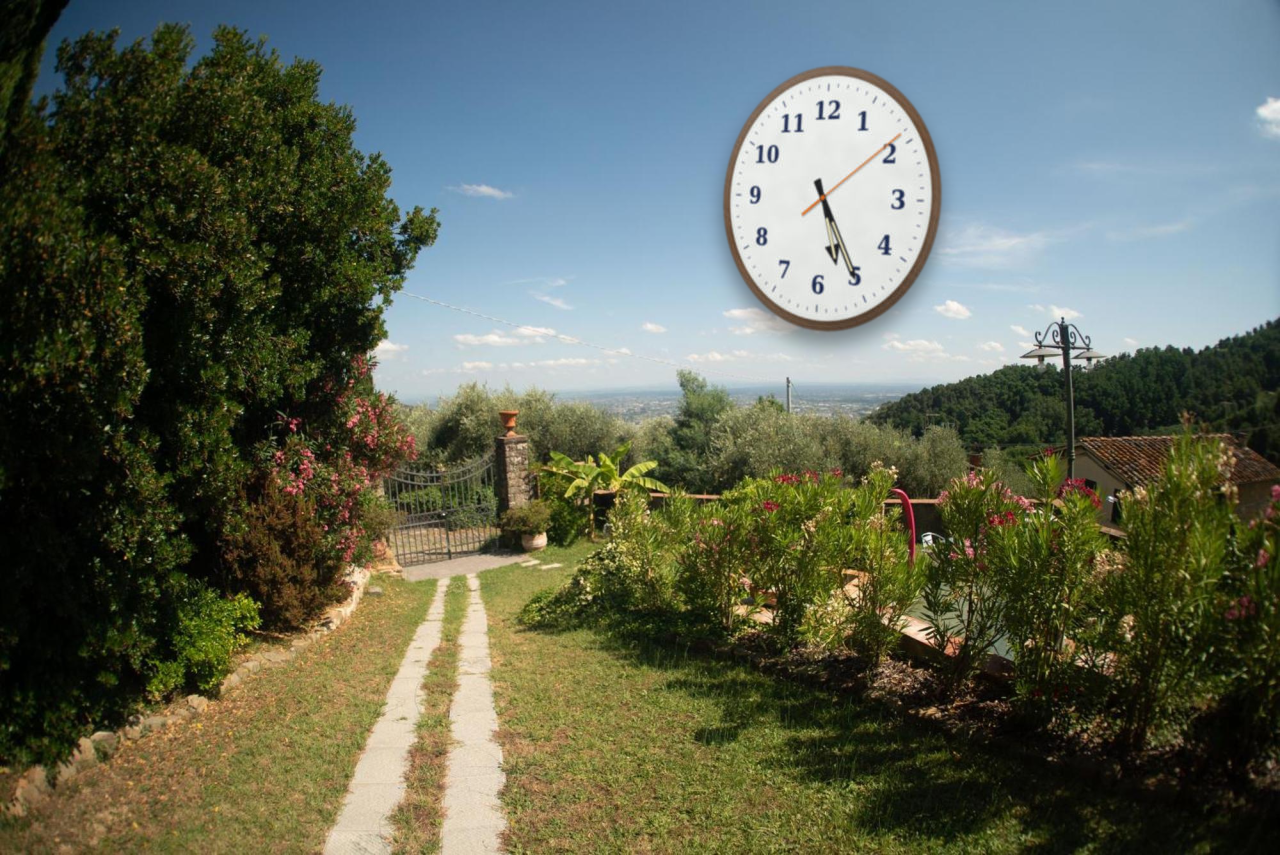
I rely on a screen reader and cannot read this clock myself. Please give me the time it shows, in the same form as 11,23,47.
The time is 5,25,09
